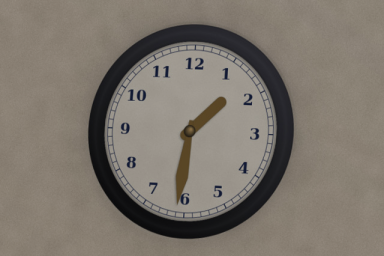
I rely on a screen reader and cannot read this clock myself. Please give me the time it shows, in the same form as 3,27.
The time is 1,31
